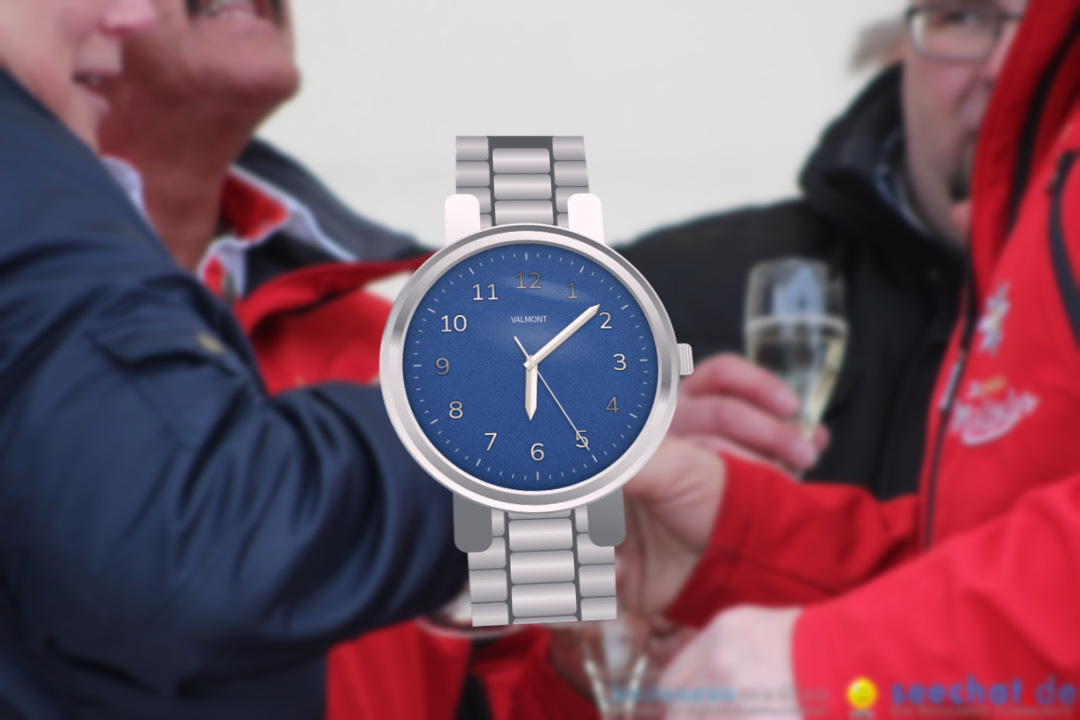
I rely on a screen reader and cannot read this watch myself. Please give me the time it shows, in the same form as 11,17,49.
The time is 6,08,25
